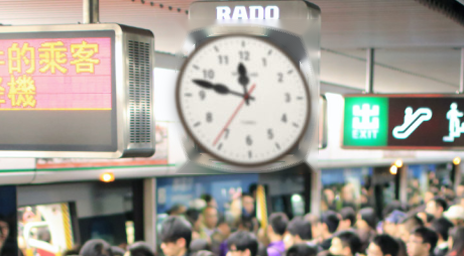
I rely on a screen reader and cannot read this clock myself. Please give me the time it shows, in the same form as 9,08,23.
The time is 11,47,36
